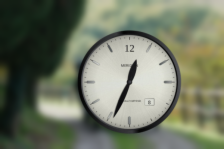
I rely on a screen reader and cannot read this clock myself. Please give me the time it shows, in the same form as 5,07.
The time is 12,34
